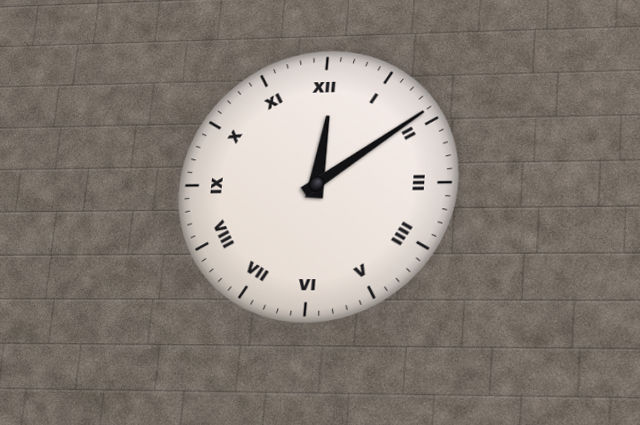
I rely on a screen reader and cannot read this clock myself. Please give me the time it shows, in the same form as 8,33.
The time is 12,09
